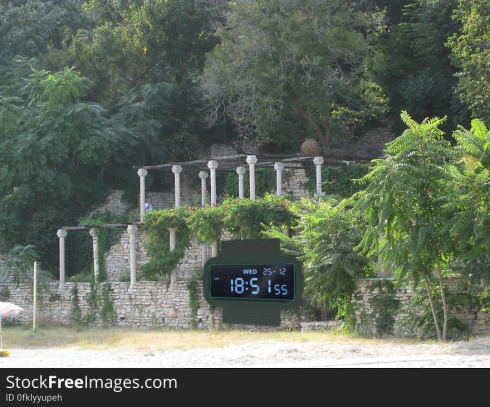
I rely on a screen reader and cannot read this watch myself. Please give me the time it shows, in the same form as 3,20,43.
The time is 18,51,55
